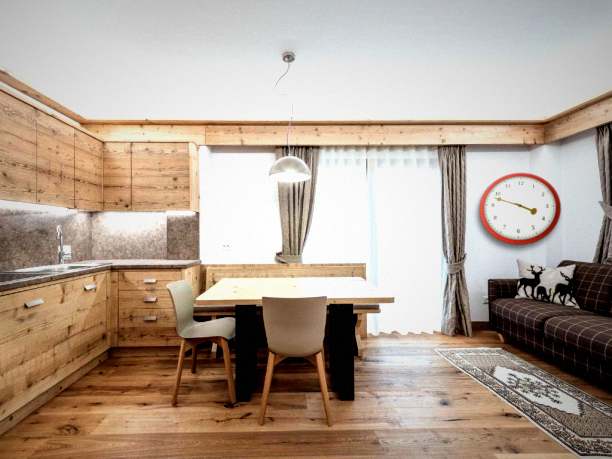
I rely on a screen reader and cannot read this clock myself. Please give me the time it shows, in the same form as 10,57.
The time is 3,48
